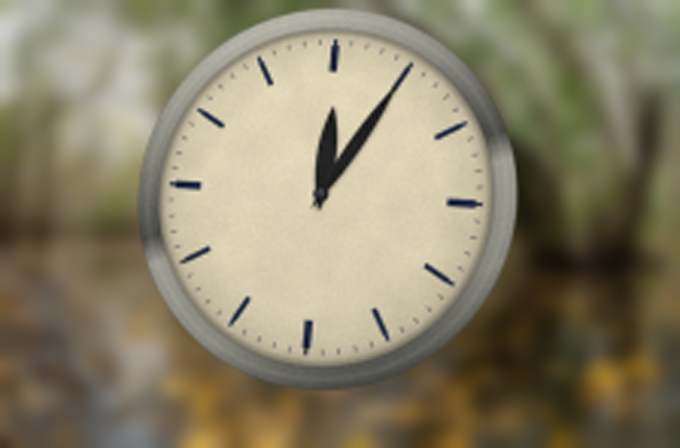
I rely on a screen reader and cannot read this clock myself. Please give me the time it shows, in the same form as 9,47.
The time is 12,05
